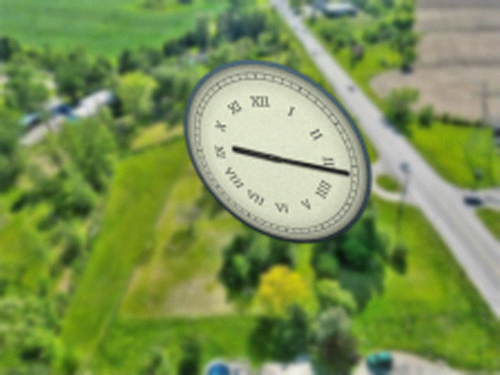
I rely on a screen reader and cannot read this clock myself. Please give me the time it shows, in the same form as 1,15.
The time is 9,16
